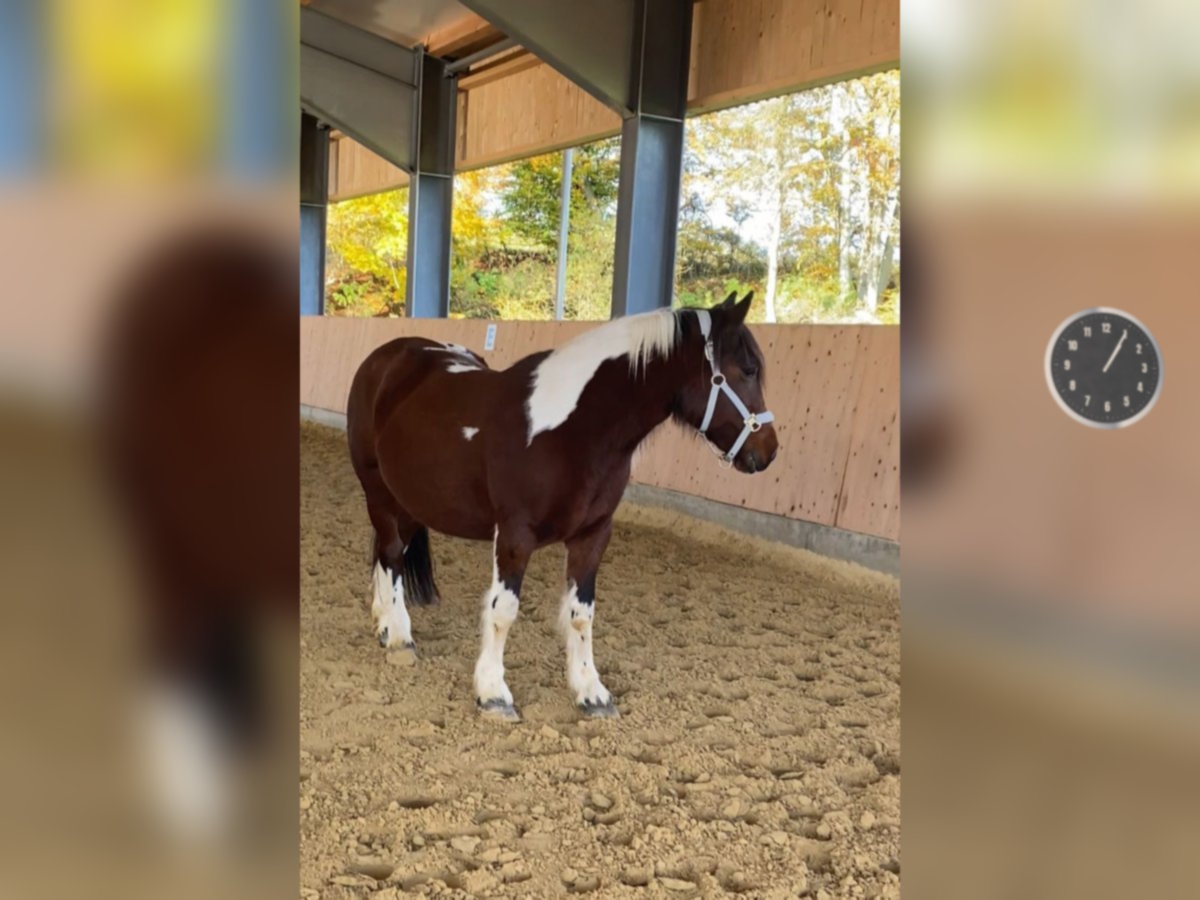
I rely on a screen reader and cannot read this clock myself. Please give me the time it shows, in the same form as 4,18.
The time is 1,05
